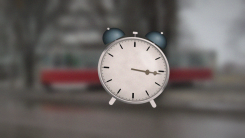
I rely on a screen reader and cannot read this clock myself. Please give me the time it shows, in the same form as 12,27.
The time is 3,16
